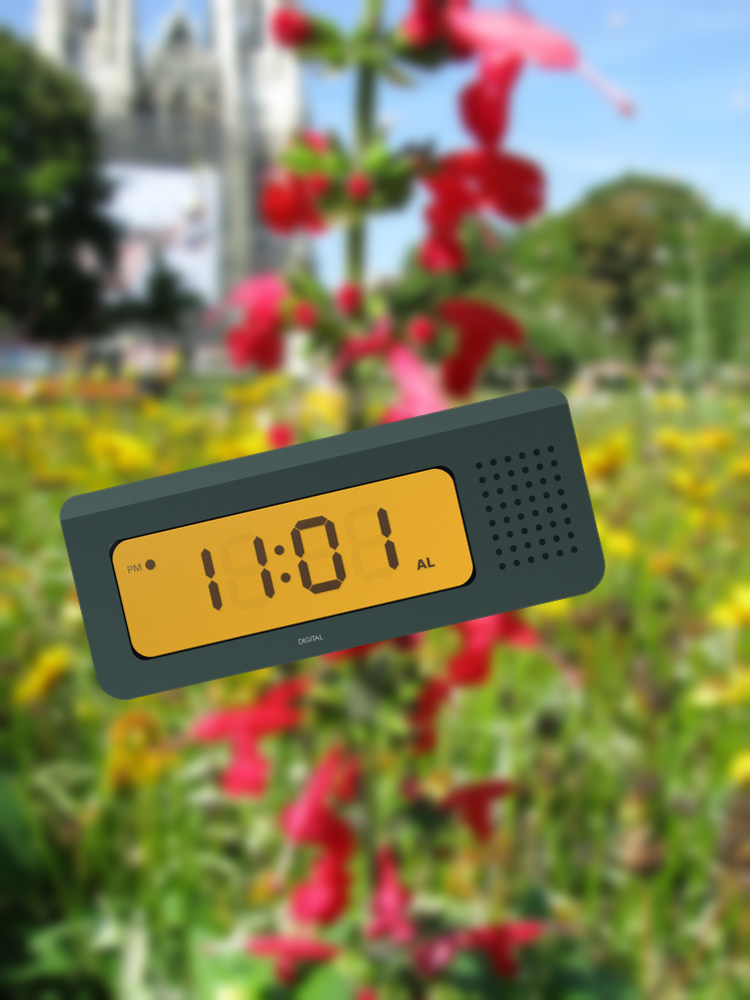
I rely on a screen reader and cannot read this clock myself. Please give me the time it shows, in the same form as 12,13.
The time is 11,01
